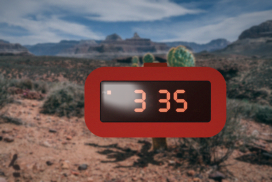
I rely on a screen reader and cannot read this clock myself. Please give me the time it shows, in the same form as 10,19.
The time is 3,35
